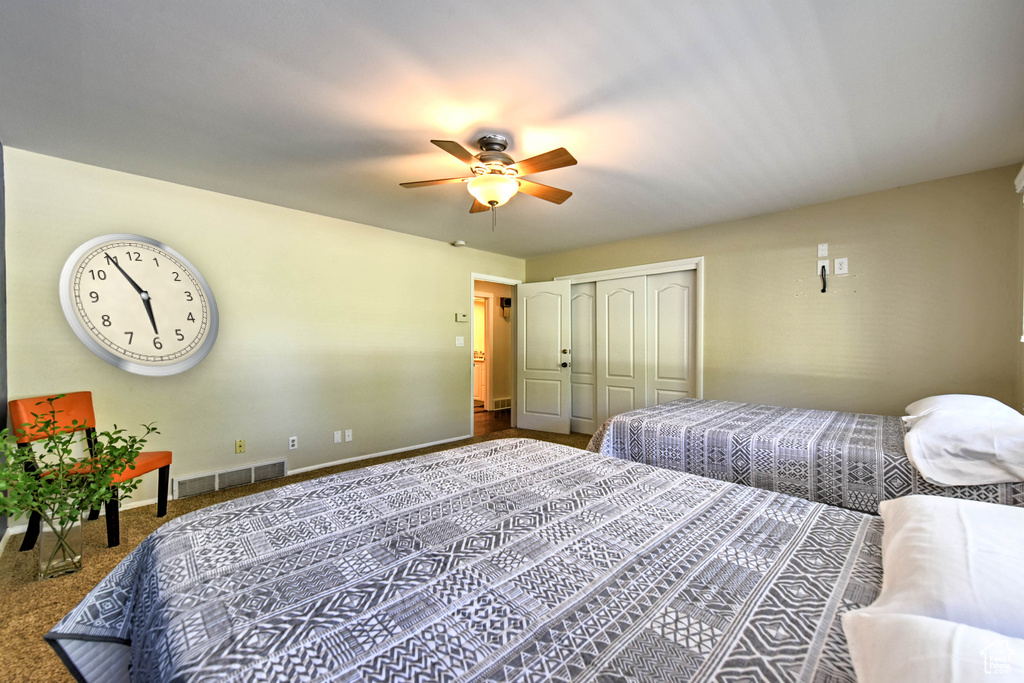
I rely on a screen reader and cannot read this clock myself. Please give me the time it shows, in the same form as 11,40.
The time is 5,55
